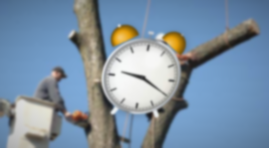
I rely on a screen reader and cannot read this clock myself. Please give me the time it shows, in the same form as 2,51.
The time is 9,20
